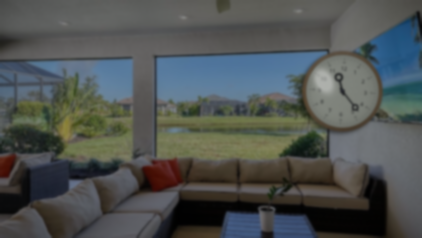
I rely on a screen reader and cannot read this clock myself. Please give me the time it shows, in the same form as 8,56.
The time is 11,23
